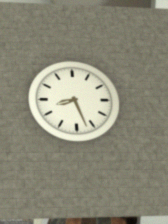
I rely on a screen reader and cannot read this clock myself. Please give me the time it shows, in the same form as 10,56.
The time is 8,27
